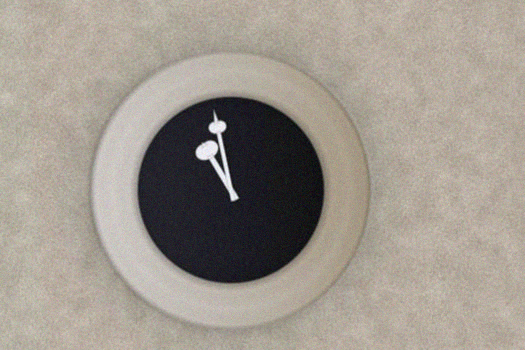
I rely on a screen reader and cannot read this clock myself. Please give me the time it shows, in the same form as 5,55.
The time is 10,58
